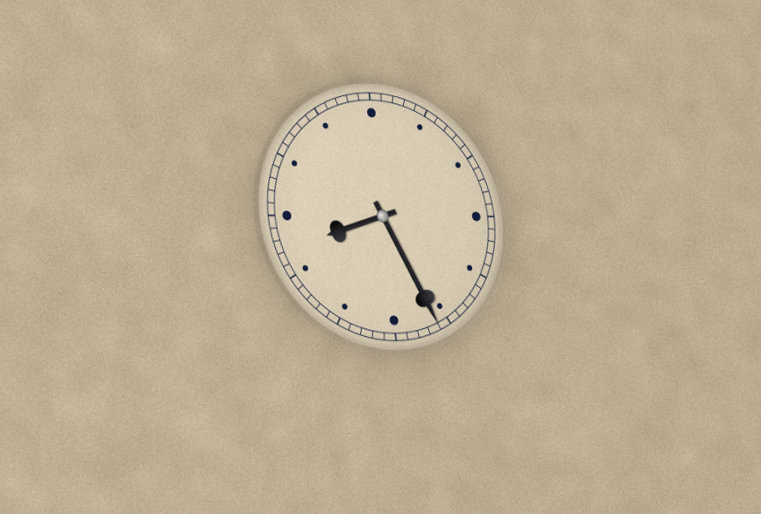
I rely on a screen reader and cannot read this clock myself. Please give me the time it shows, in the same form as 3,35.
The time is 8,26
